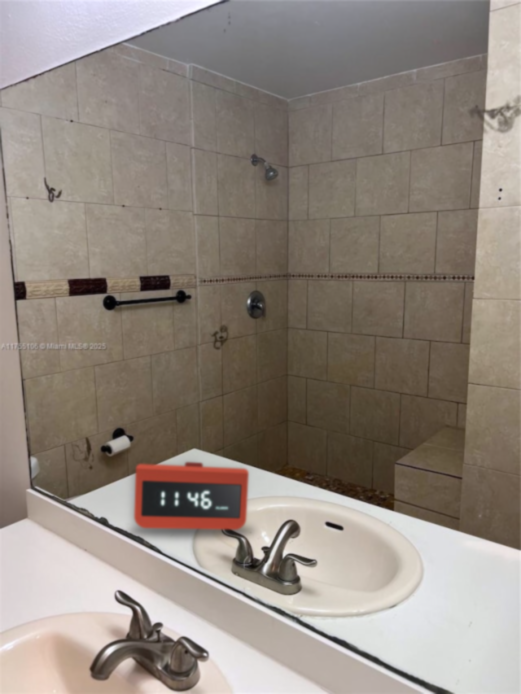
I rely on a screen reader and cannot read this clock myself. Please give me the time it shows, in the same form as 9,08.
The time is 11,46
